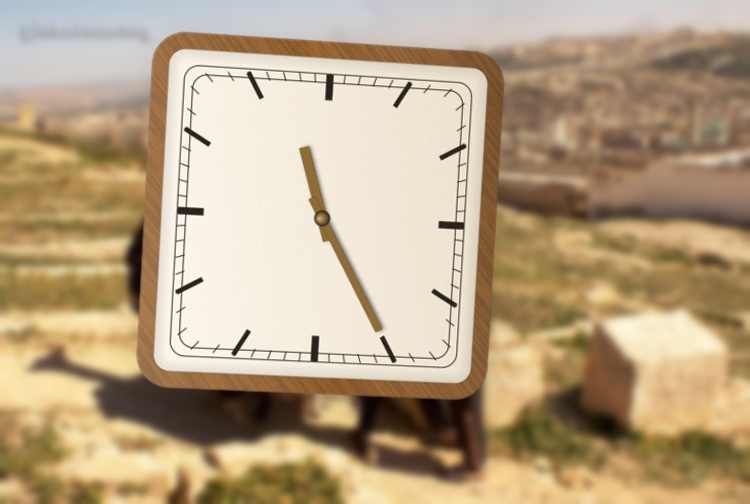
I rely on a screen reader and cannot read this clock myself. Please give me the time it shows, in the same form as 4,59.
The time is 11,25
